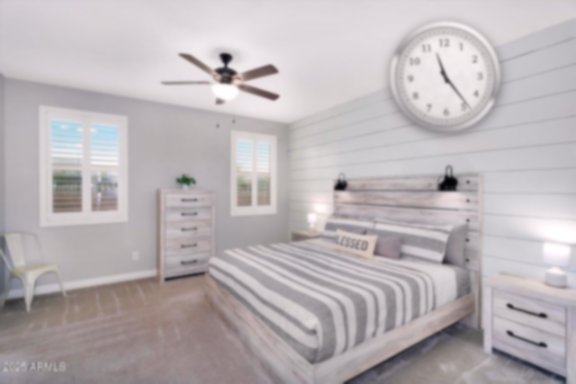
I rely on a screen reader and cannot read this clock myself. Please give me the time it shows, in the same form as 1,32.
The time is 11,24
